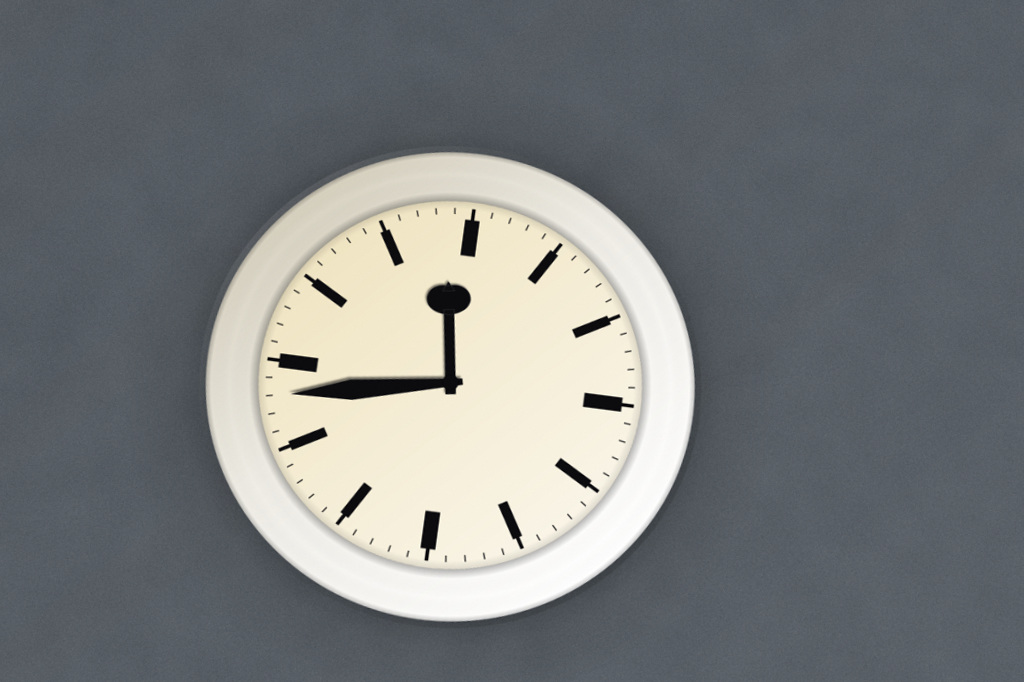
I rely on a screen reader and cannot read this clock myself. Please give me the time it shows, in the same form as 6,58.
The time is 11,43
